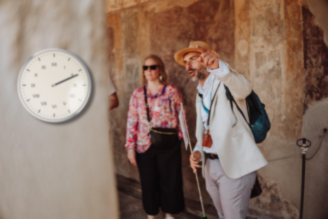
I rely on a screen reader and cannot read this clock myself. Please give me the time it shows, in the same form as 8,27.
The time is 2,11
